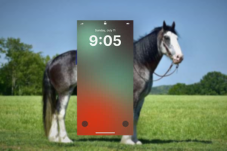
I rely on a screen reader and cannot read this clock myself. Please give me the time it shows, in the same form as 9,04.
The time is 9,05
